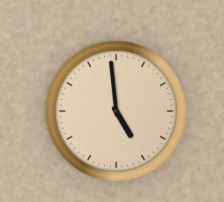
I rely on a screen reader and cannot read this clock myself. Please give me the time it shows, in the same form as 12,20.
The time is 4,59
